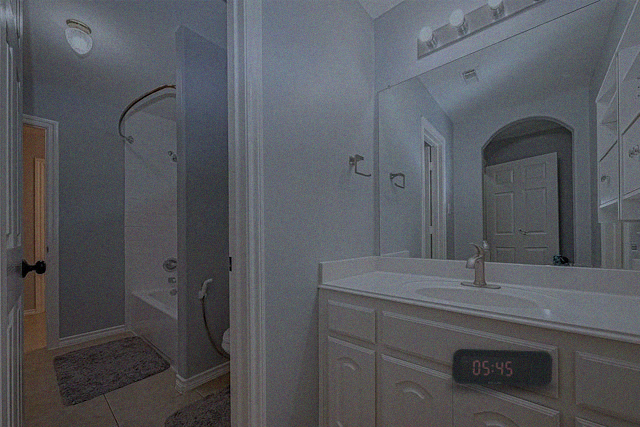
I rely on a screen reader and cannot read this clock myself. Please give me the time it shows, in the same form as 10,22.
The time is 5,45
